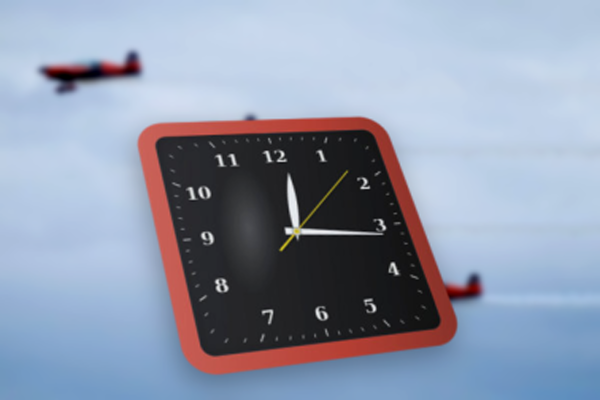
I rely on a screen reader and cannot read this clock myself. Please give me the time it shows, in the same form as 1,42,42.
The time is 12,16,08
